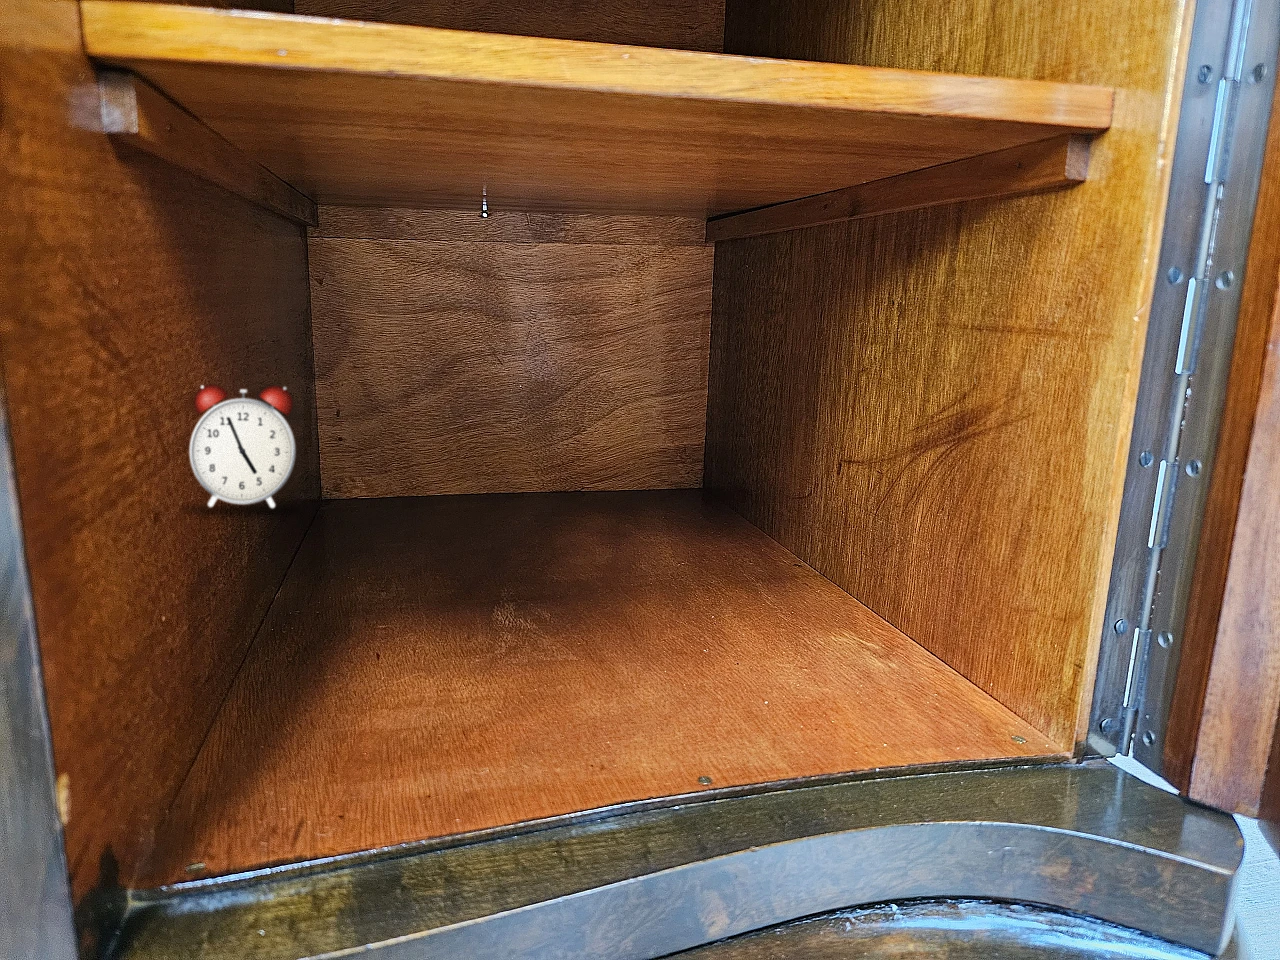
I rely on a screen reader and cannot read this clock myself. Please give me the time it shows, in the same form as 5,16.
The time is 4,56
